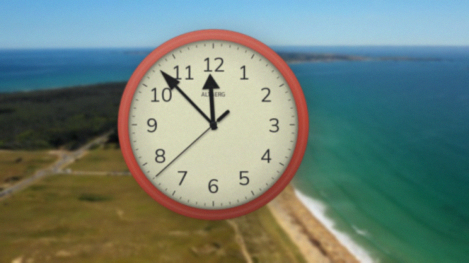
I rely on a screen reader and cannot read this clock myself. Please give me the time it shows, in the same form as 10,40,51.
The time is 11,52,38
